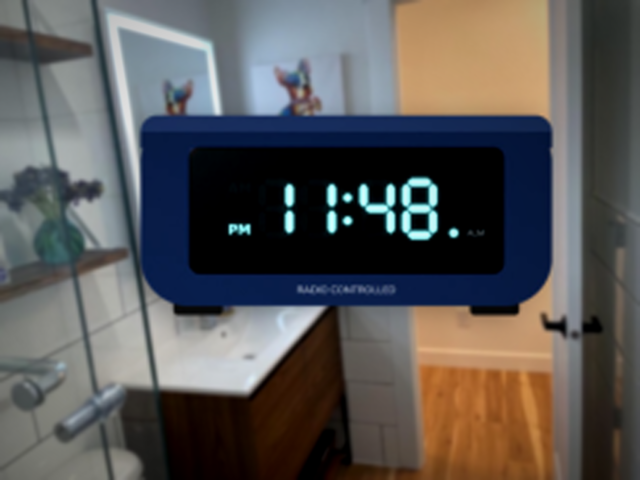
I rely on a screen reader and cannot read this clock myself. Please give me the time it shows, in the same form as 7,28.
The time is 11,48
